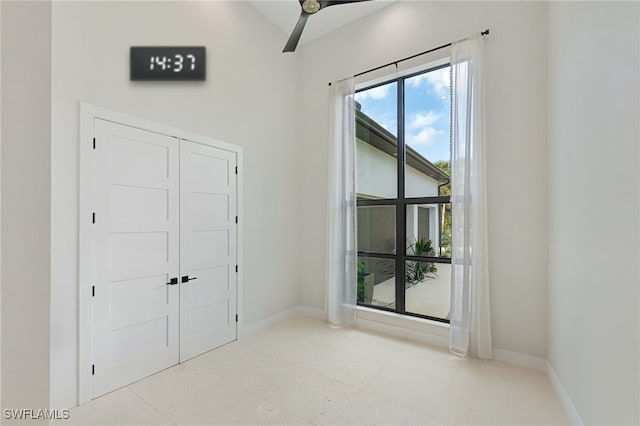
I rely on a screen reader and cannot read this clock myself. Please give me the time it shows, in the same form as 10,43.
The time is 14,37
